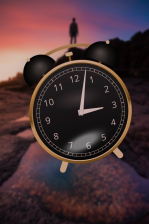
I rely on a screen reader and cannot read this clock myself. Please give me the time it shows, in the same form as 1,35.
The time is 3,03
